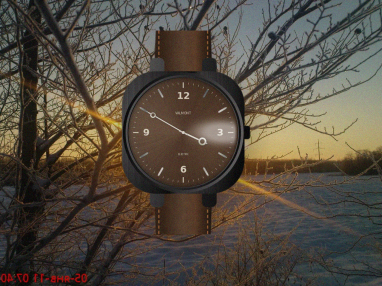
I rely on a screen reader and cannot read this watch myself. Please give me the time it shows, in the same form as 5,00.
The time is 3,50
